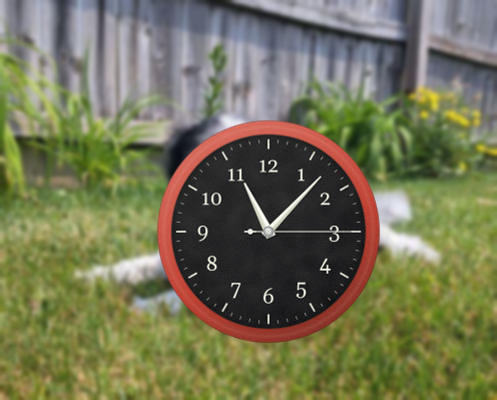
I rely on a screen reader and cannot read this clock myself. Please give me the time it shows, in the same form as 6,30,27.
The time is 11,07,15
